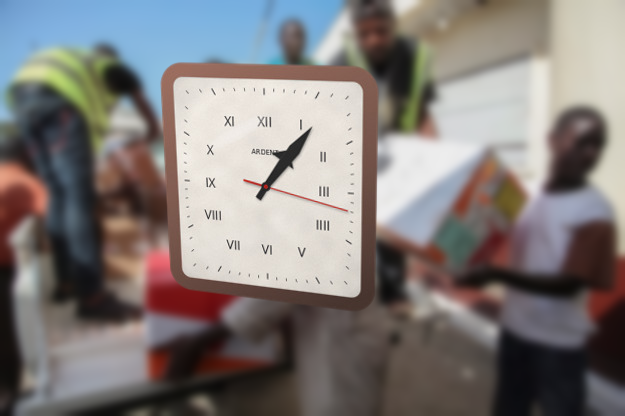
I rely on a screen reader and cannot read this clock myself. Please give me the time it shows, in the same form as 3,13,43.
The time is 1,06,17
